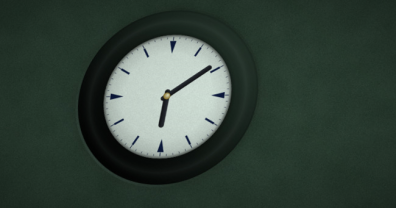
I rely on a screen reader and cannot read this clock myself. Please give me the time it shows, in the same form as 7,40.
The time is 6,09
